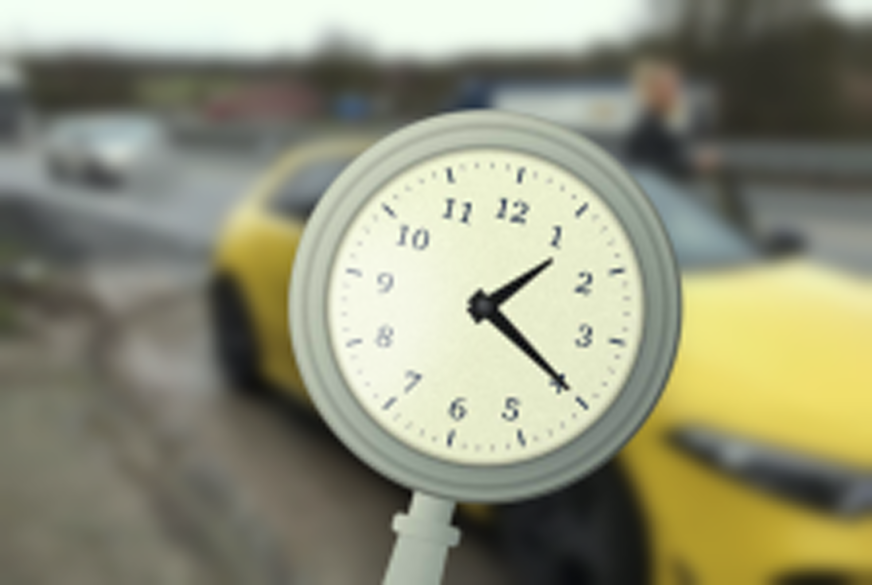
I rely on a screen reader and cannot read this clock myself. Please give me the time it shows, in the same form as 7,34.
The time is 1,20
